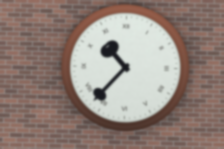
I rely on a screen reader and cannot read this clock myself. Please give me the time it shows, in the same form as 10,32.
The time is 10,37
